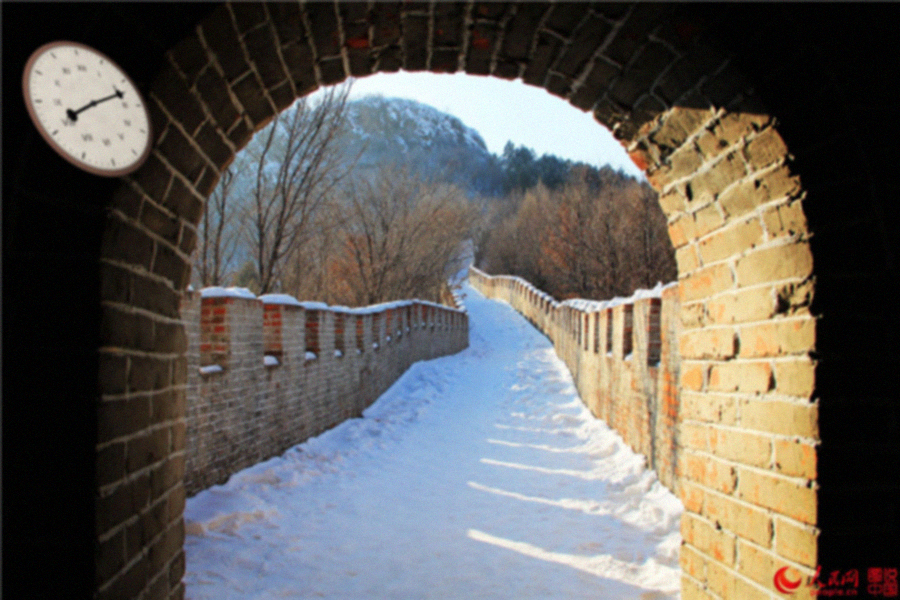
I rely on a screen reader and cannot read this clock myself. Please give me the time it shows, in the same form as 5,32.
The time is 8,12
